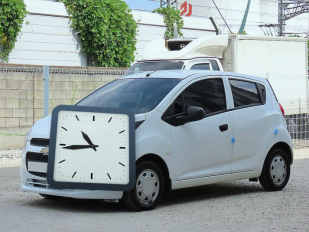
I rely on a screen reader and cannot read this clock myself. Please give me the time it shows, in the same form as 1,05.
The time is 10,44
